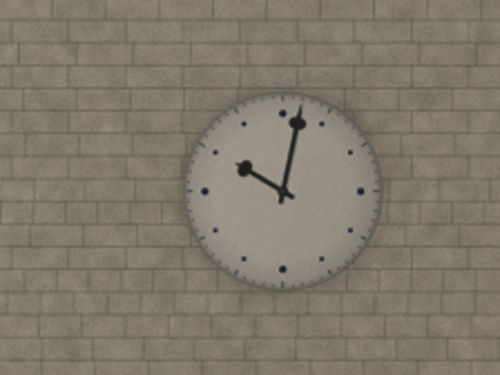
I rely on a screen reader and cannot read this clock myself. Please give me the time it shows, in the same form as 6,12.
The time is 10,02
